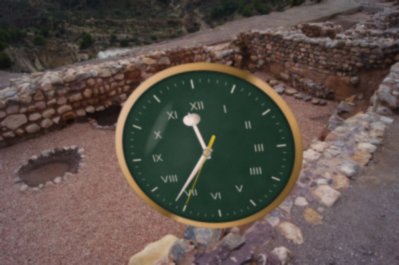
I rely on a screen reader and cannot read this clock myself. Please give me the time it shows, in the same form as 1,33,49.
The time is 11,36,35
